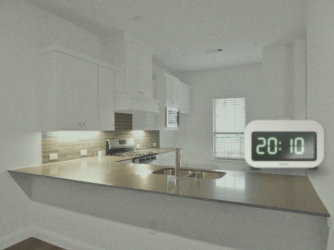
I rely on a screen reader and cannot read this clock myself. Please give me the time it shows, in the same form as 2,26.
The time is 20,10
